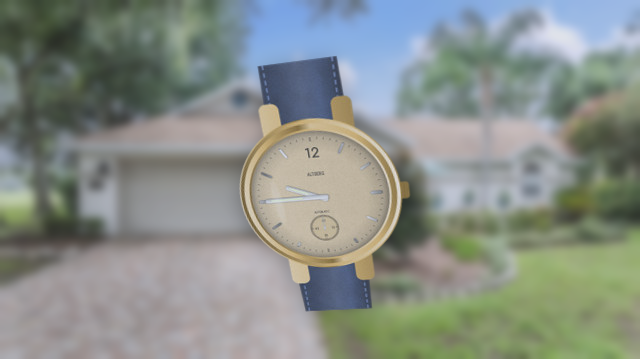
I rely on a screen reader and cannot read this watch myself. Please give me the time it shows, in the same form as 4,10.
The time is 9,45
